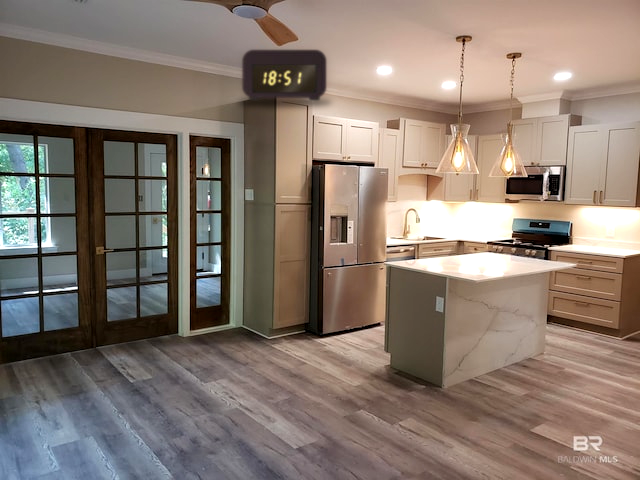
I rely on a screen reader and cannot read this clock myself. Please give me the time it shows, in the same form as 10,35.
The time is 18,51
